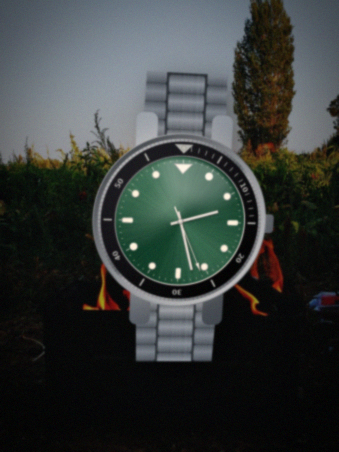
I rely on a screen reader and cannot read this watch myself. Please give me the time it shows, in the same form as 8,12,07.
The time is 2,27,26
